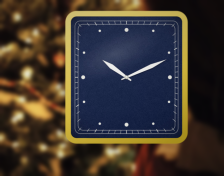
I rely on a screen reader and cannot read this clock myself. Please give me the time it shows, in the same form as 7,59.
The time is 10,11
